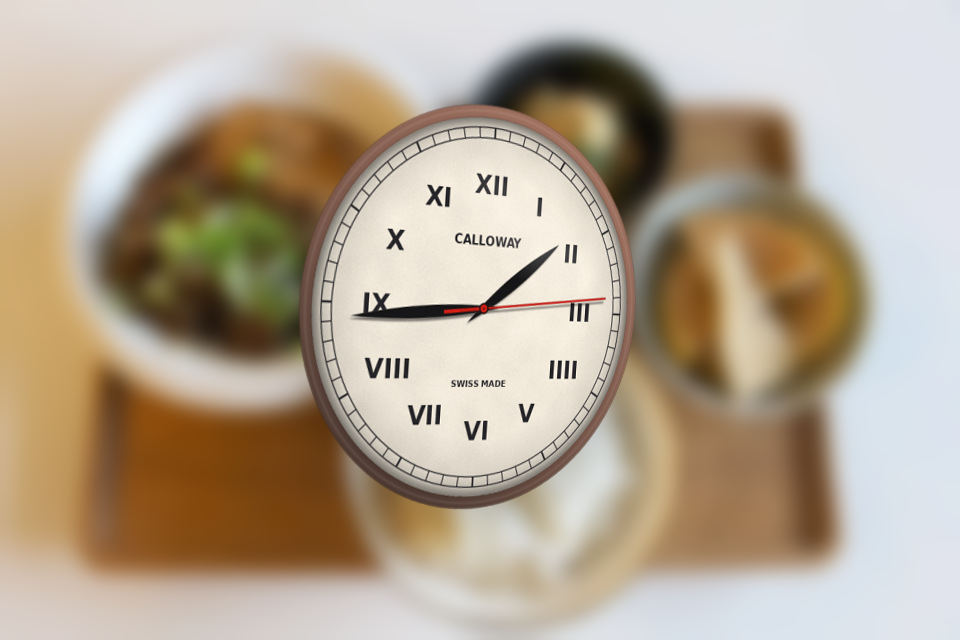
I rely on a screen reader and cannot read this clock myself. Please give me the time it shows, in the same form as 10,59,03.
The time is 1,44,14
